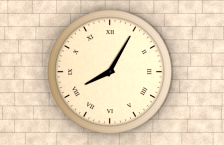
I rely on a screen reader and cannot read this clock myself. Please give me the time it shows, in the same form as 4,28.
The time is 8,05
